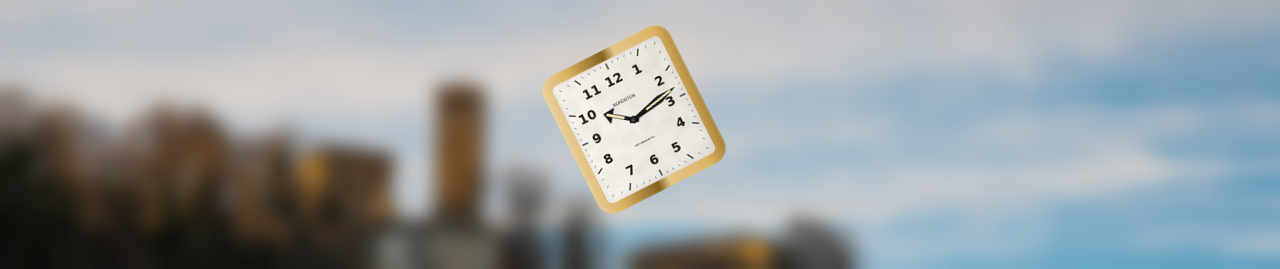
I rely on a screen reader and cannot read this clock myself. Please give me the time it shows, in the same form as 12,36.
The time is 10,13
